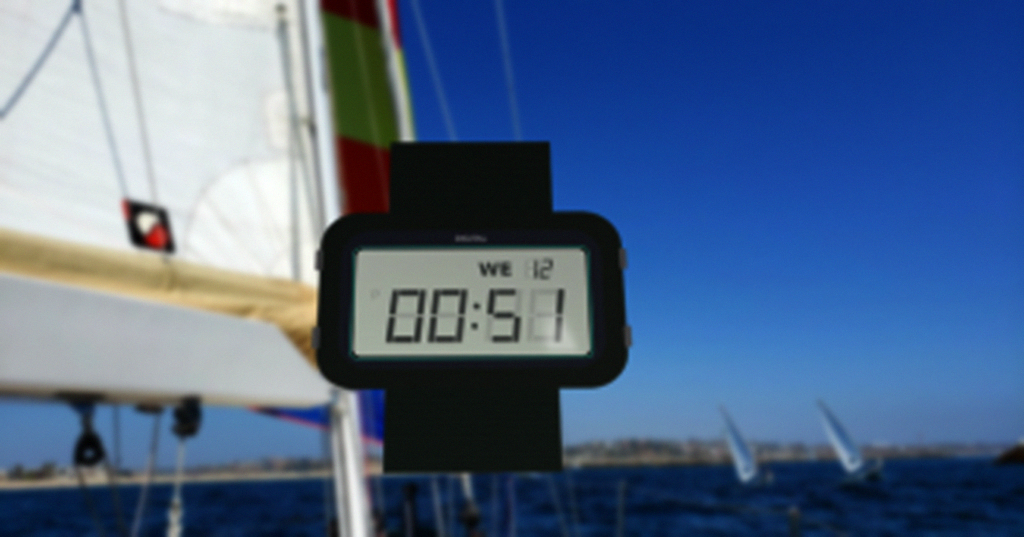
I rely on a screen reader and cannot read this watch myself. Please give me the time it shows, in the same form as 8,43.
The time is 0,51
